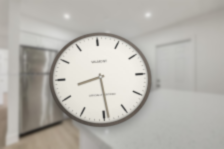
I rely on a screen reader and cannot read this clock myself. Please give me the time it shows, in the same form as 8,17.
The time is 8,29
